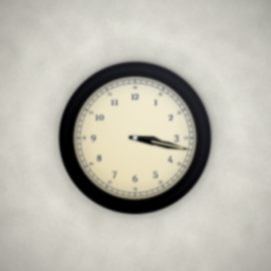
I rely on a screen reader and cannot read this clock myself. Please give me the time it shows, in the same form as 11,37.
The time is 3,17
